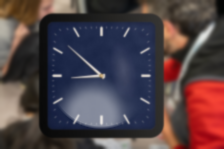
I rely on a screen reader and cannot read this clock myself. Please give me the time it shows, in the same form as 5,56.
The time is 8,52
